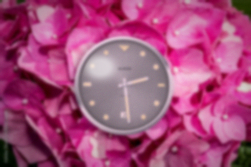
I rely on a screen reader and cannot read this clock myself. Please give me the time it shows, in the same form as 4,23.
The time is 2,29
